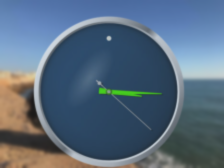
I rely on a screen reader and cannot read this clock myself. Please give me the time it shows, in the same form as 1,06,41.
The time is 3,15,22
